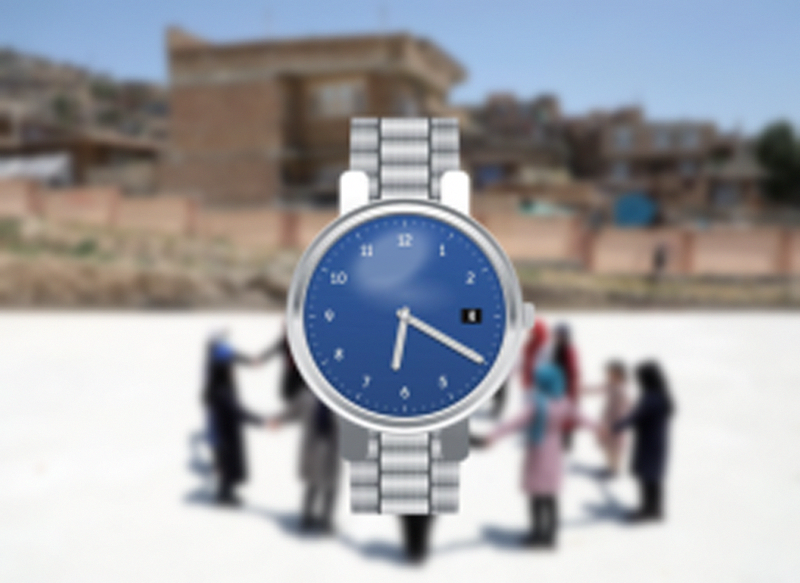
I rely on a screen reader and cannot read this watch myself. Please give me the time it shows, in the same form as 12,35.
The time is 6,20
